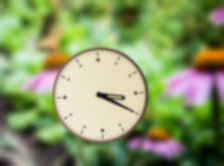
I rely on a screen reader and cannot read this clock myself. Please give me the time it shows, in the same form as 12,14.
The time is 3,20
